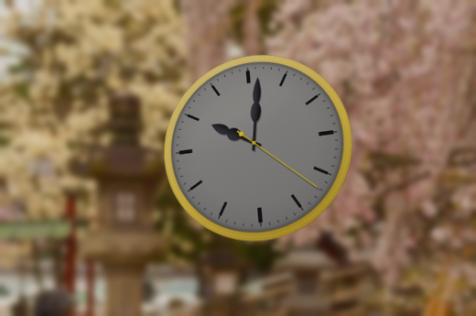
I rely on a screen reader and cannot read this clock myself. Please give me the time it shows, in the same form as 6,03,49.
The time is 10,01,22
